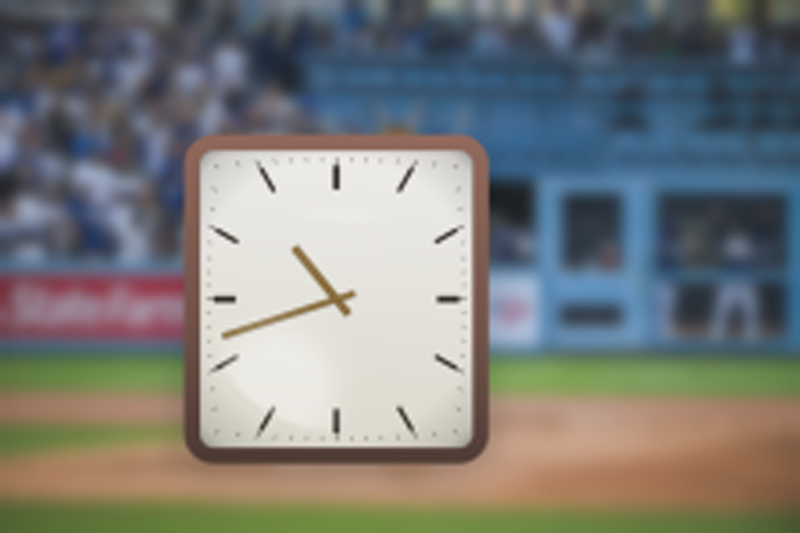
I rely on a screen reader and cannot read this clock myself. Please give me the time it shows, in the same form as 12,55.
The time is 10,42
